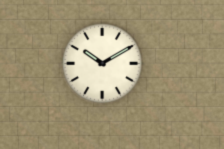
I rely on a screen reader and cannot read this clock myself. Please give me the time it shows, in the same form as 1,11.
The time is 10,10
